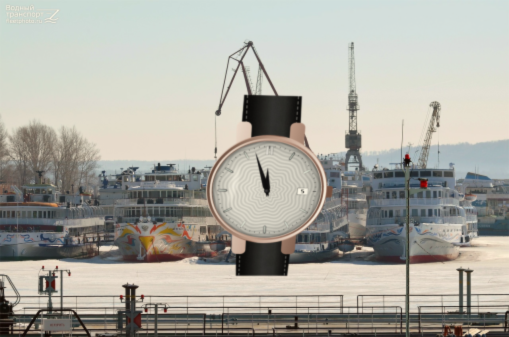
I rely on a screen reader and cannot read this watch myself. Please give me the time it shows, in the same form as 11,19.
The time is 11,57
